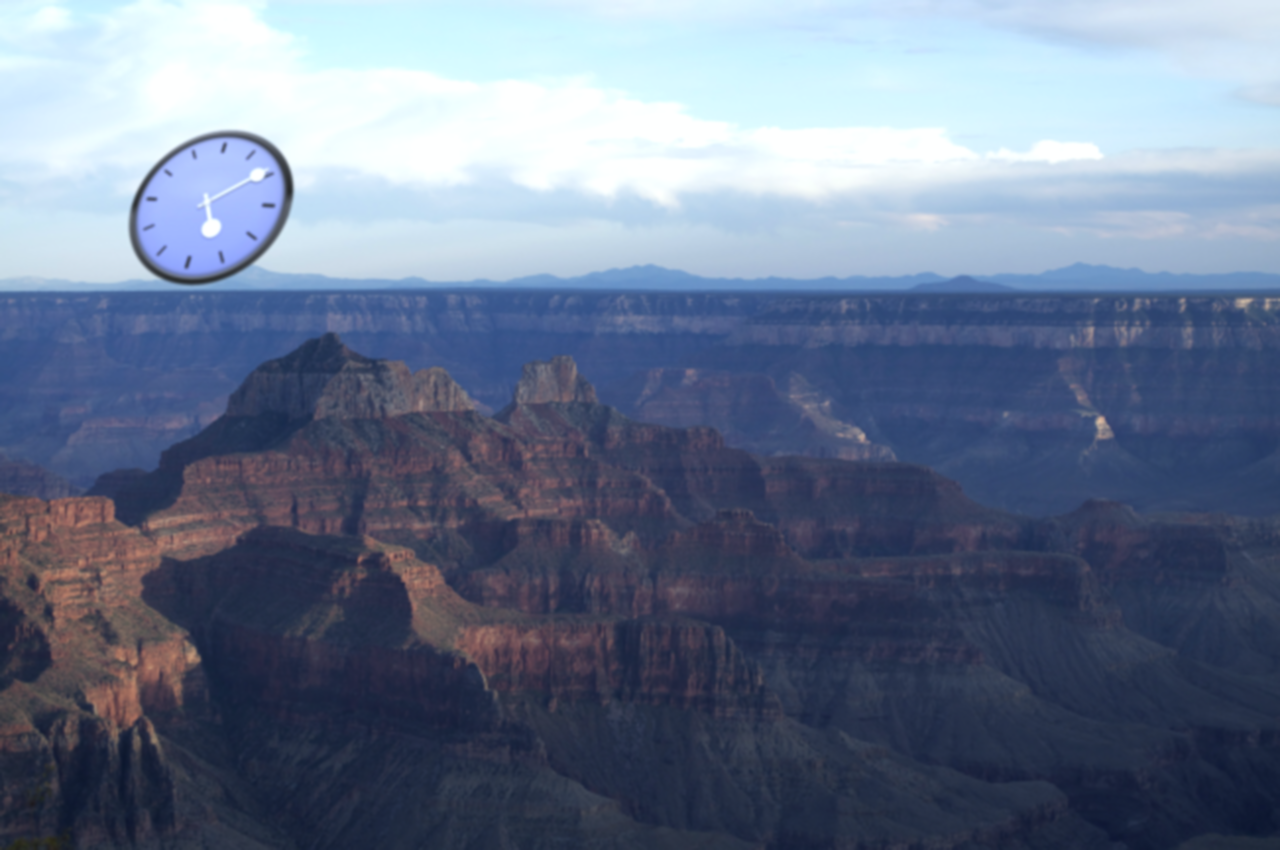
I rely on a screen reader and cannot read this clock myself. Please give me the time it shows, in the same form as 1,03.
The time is 5,09
